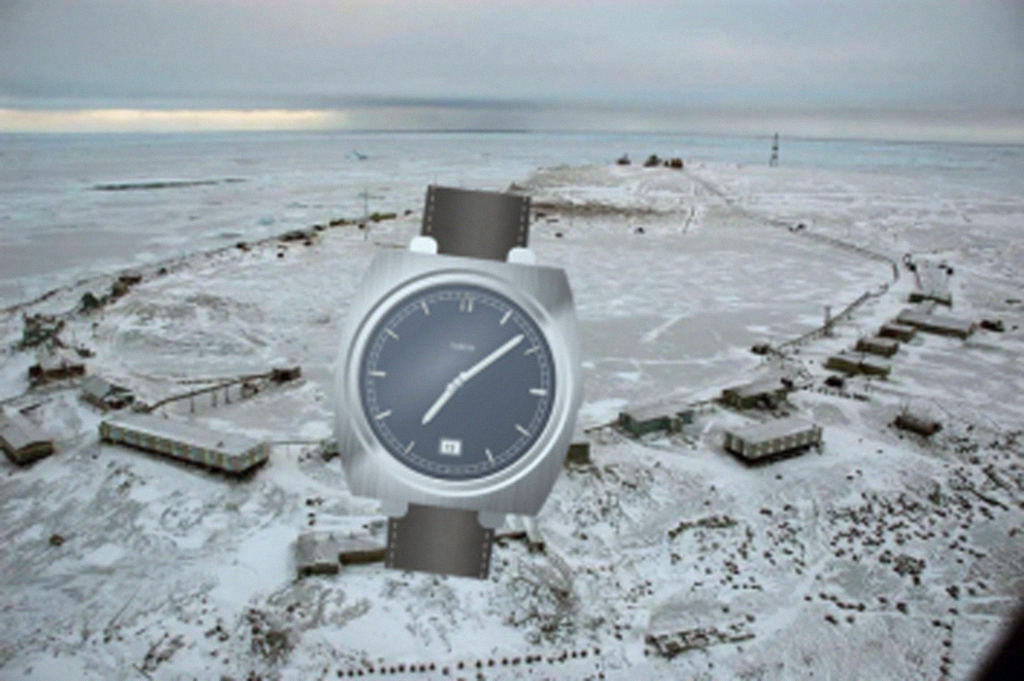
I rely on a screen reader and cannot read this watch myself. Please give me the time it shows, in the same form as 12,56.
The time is 7,08
